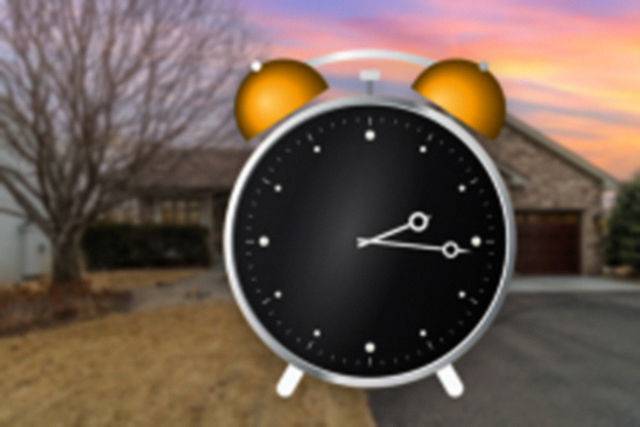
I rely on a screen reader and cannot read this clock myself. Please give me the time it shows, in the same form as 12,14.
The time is 2,16
